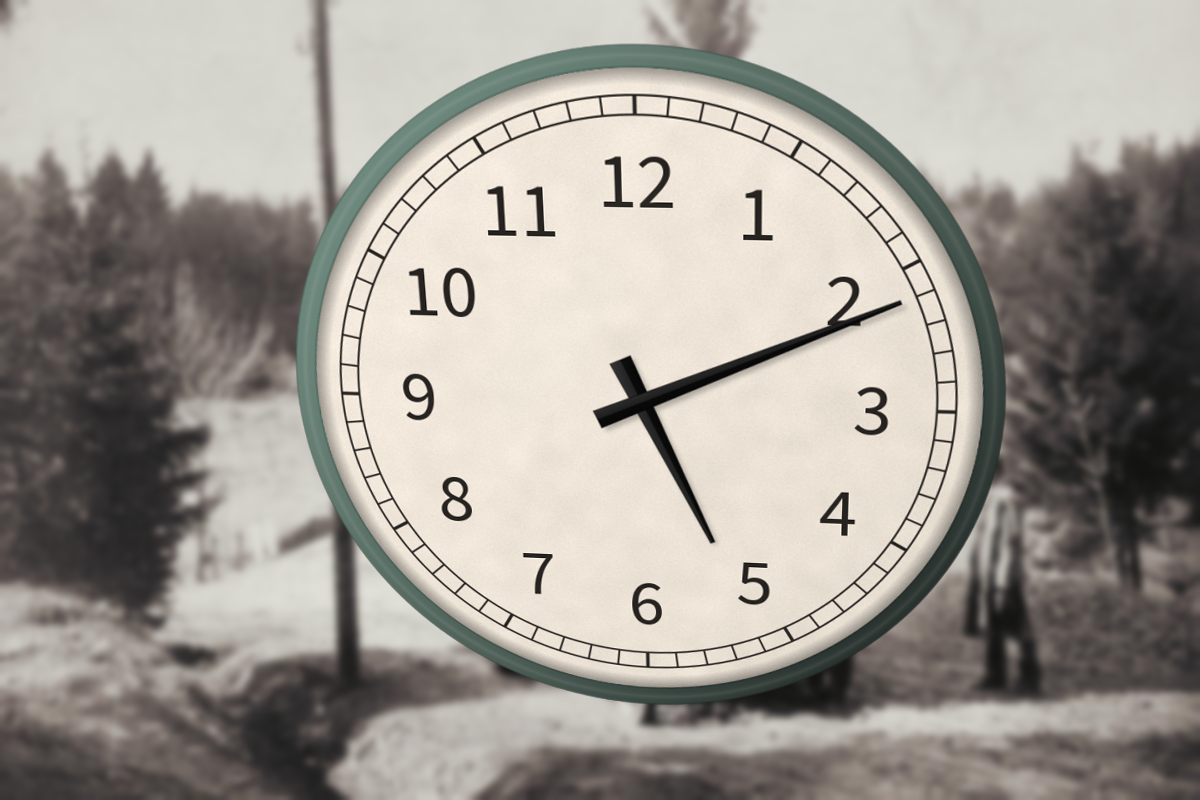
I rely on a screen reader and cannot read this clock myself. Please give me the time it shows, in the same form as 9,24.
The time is 5,11
